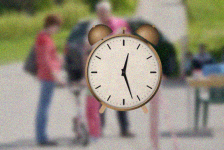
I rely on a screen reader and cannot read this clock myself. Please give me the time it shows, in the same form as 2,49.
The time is 12,27
